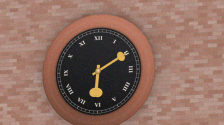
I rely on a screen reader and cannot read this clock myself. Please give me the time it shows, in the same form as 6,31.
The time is 6,10
